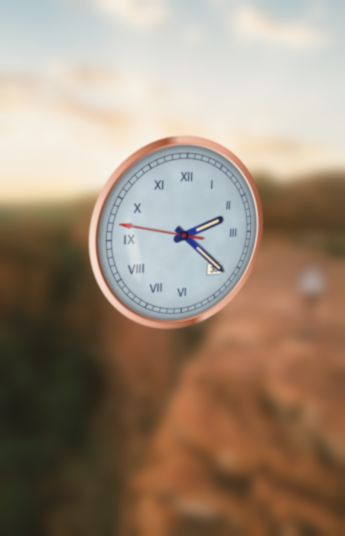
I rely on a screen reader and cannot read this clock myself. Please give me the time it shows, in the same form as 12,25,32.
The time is 2,21,47
